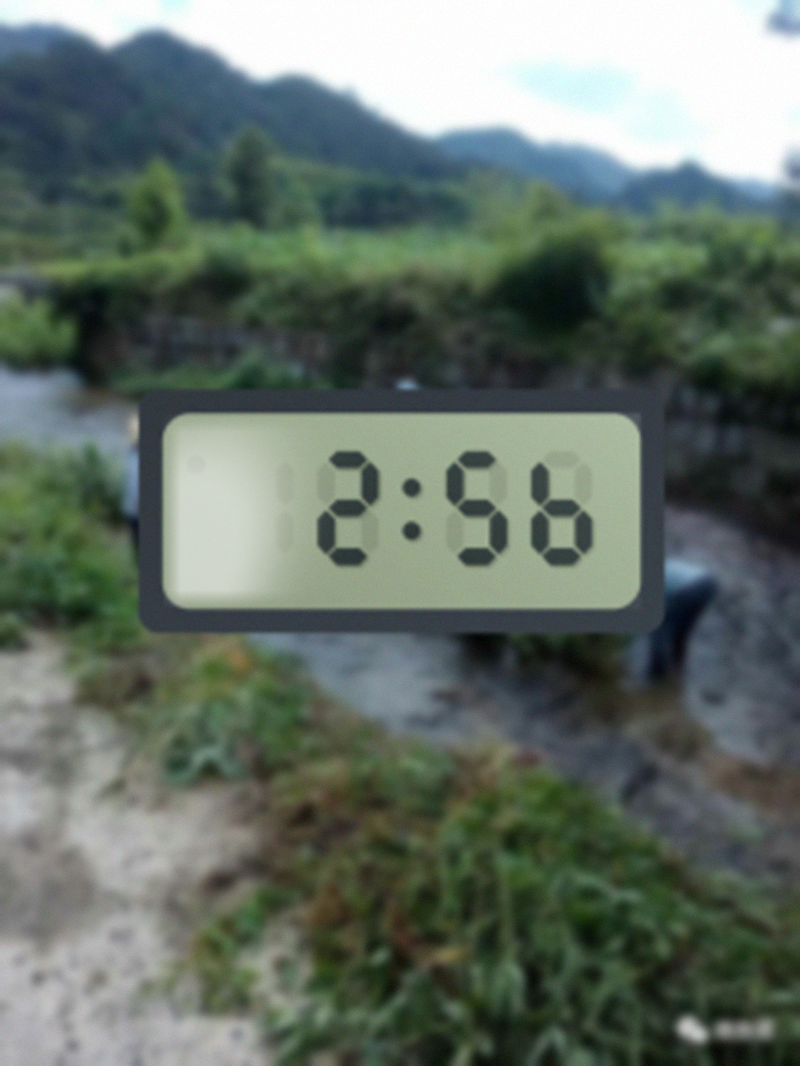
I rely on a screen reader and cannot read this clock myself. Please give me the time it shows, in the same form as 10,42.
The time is 2,56
